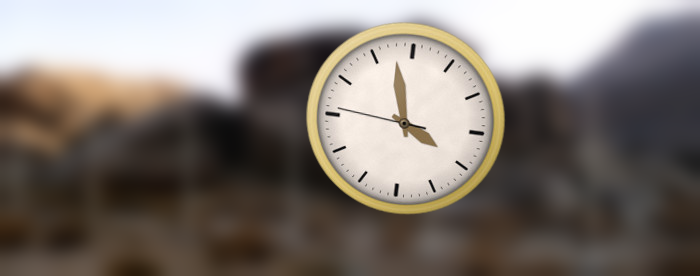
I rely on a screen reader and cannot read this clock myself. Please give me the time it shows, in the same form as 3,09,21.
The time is 3,57,46
